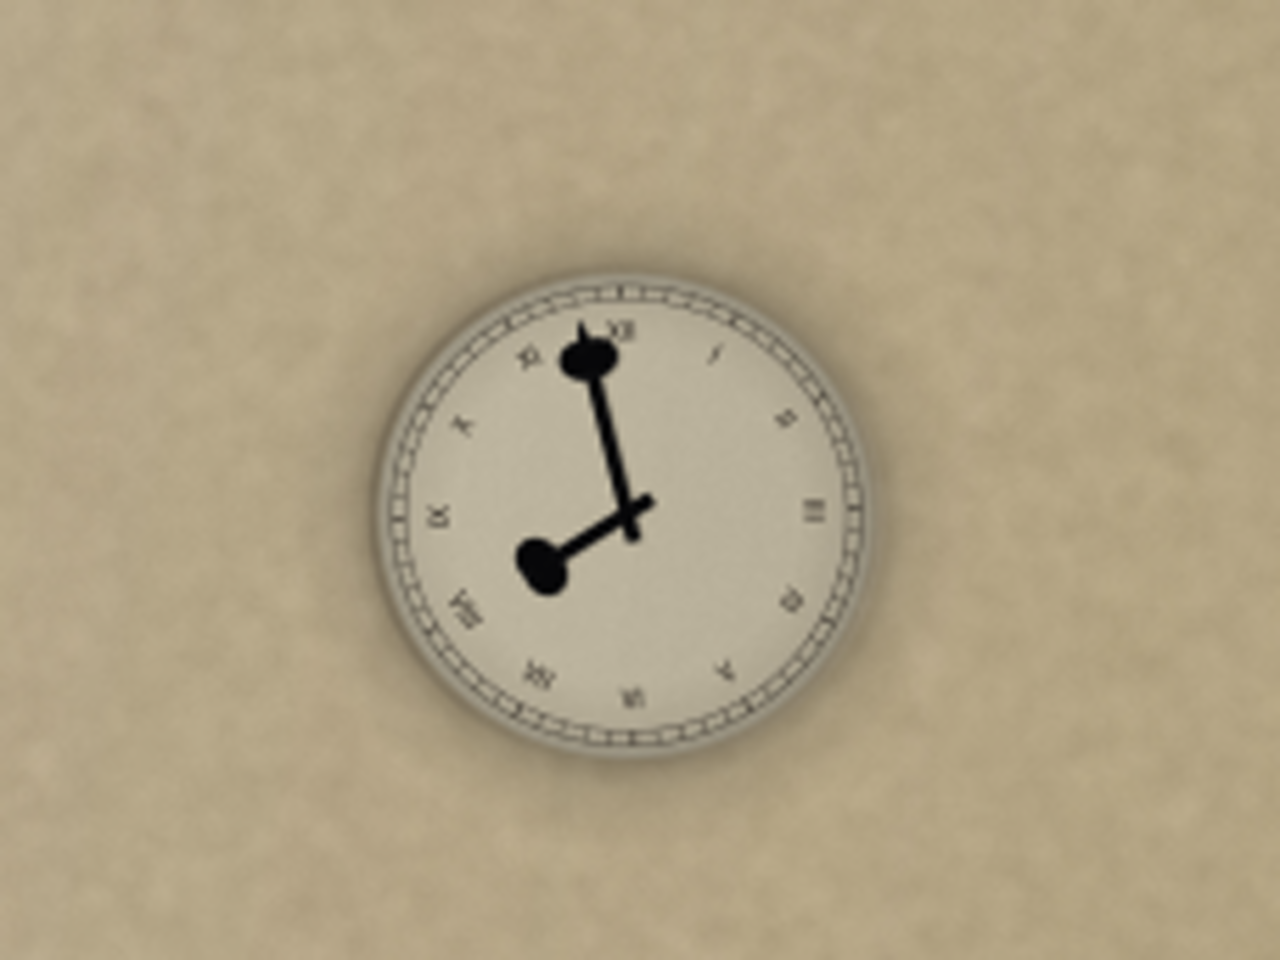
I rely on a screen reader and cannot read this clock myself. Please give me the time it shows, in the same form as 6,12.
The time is 7,58
